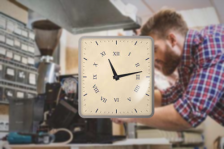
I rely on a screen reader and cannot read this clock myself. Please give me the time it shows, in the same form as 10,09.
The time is 11,13
